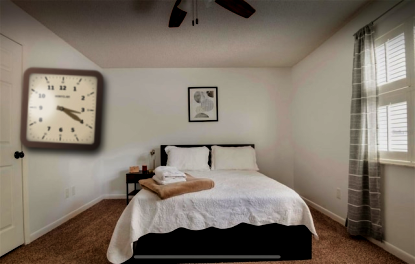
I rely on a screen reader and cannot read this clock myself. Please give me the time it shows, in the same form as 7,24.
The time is 3,20
